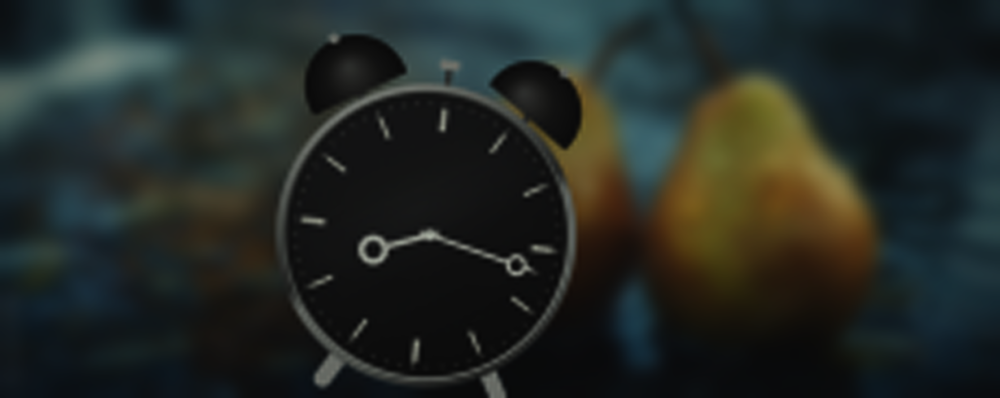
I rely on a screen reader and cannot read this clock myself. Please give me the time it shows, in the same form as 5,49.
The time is 8,17
